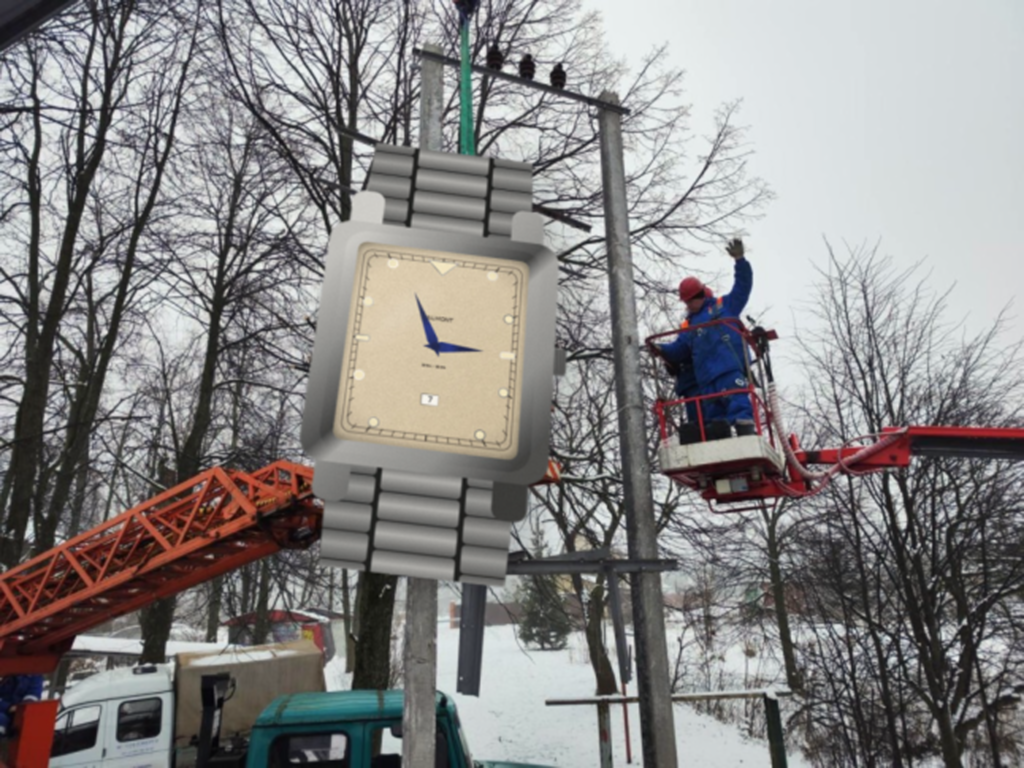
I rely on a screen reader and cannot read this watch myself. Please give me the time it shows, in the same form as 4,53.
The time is 2,56
